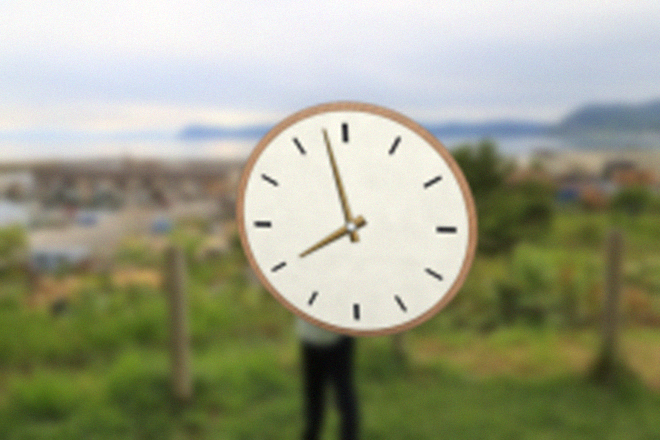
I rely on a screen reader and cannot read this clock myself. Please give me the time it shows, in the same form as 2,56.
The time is 7,58
